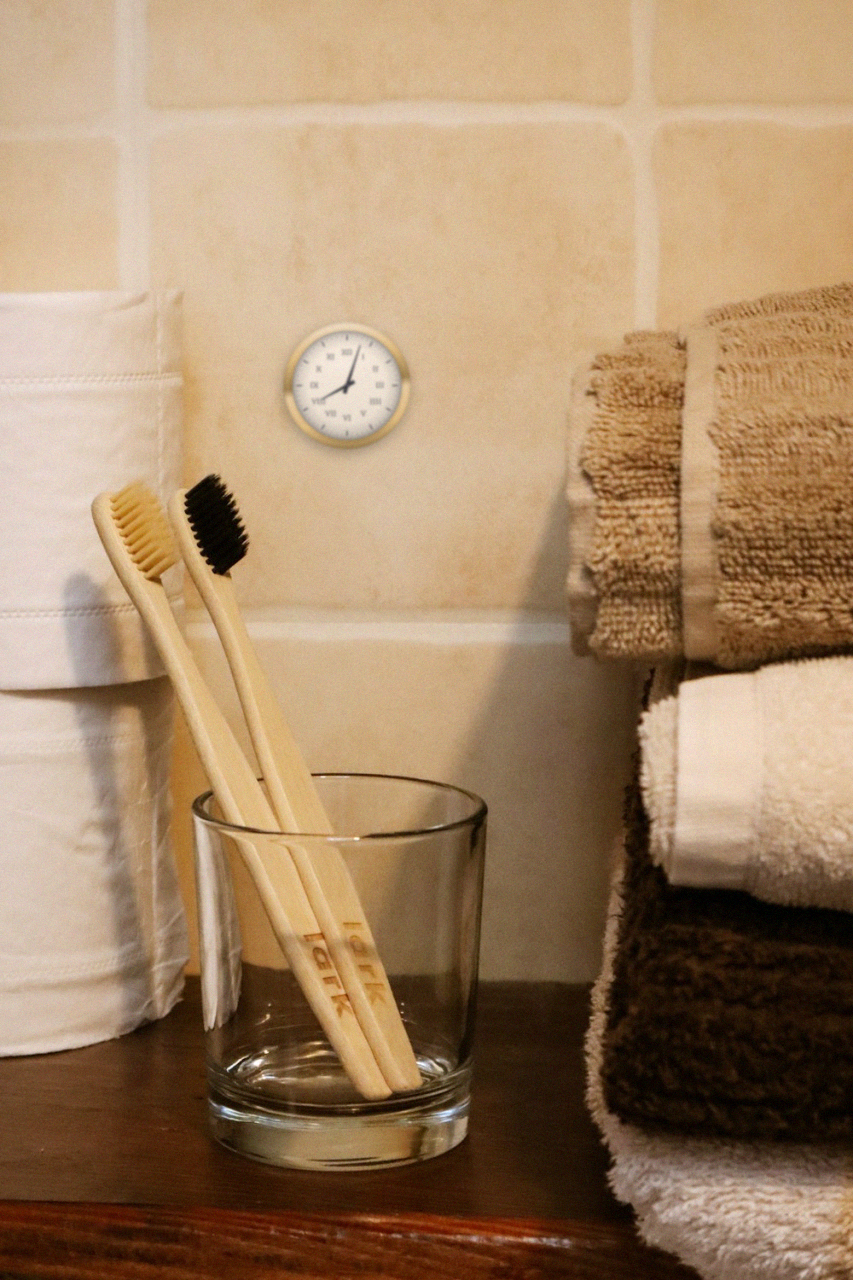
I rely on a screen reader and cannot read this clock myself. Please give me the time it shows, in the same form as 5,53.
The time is 8,03
